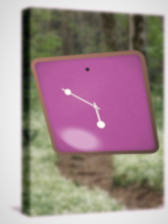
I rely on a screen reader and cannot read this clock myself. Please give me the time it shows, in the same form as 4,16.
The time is 5,51
